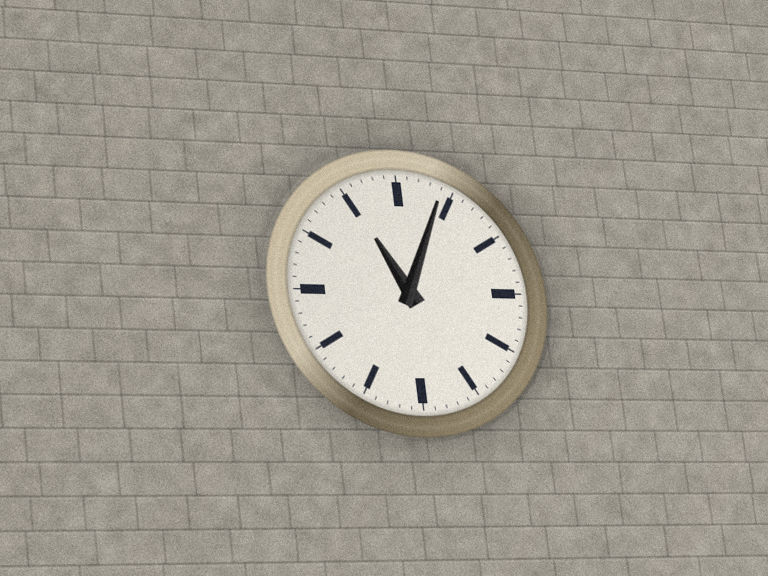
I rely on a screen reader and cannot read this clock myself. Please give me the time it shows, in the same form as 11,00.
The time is 11,04
